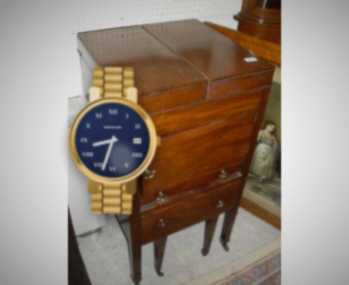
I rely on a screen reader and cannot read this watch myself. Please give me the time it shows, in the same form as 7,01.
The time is 8,33
